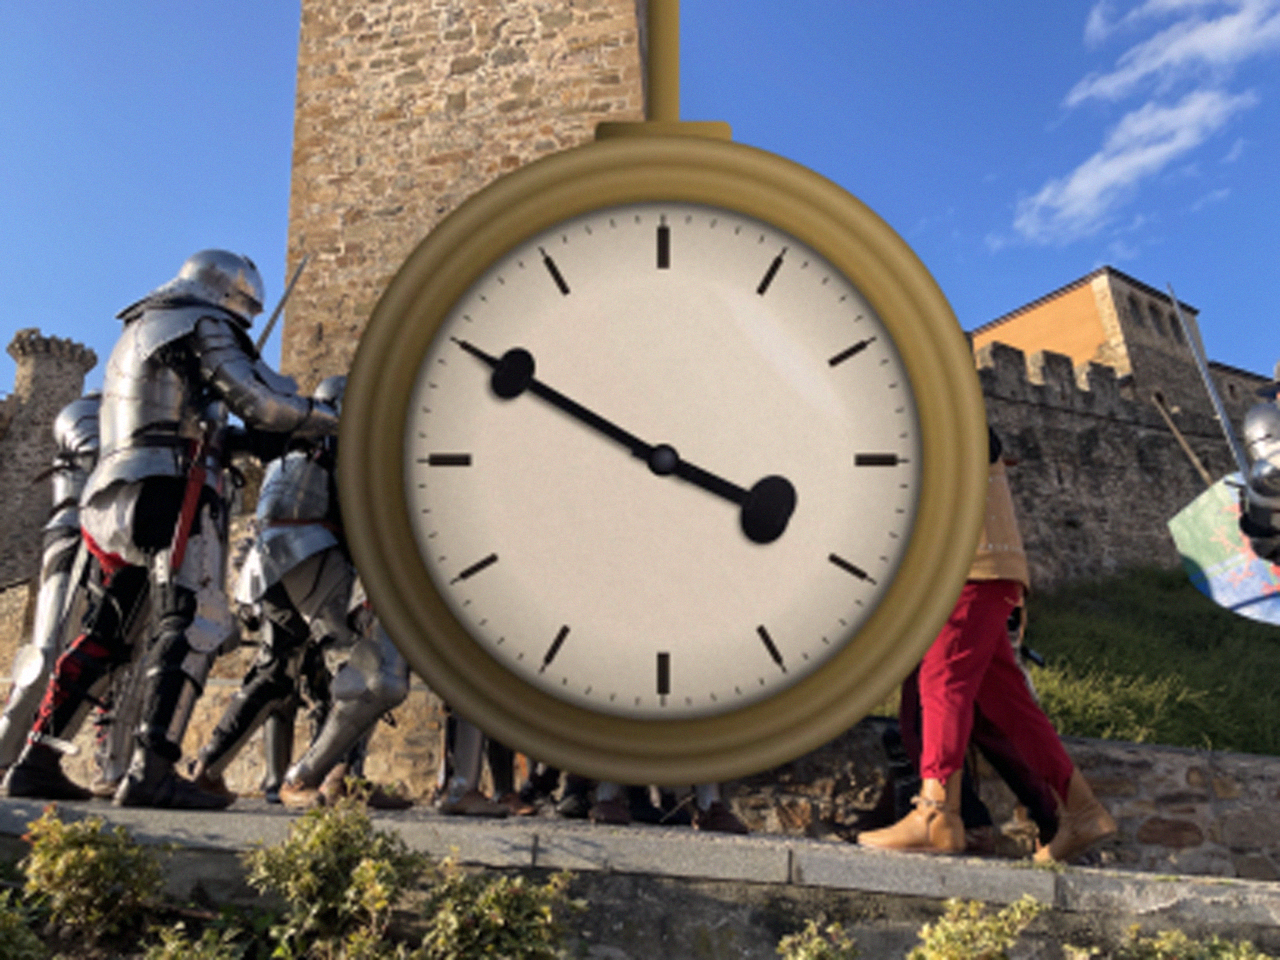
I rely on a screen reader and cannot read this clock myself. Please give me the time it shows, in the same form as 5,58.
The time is 3,50
